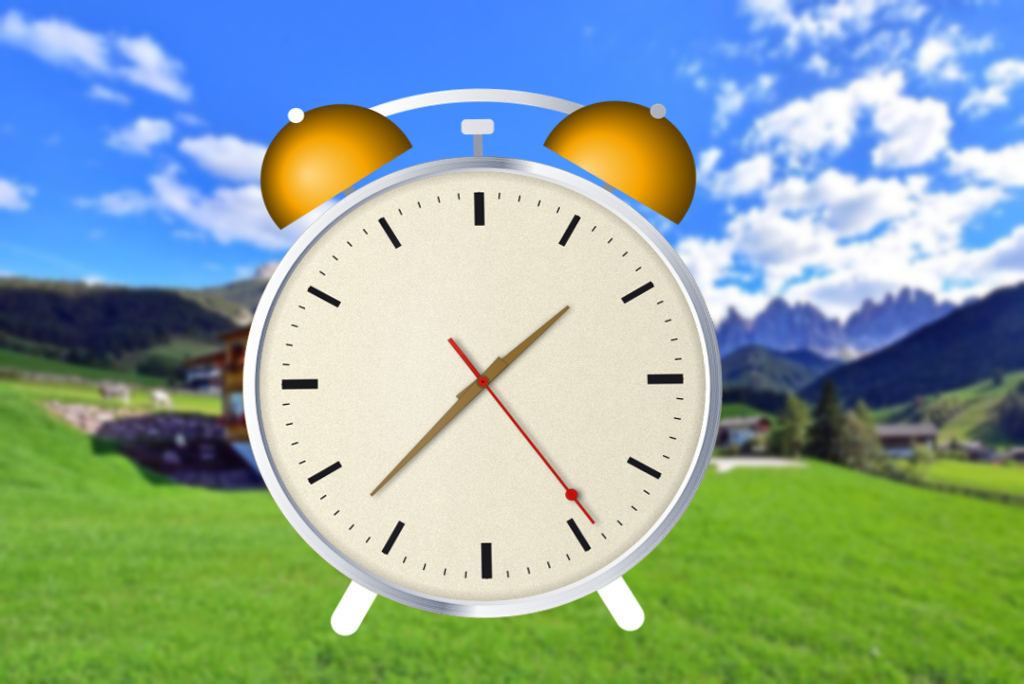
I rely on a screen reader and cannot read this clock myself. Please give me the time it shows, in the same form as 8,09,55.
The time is 1,37,24
